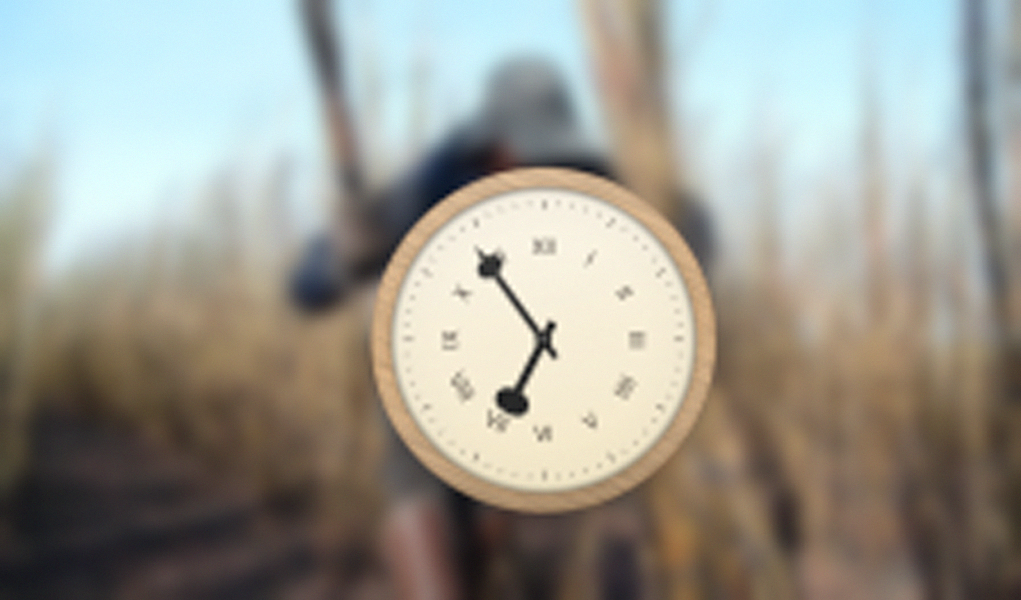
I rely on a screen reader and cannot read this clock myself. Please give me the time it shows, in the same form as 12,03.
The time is 6,54
